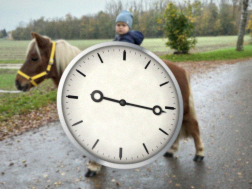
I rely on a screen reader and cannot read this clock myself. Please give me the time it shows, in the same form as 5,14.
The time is 9,16
